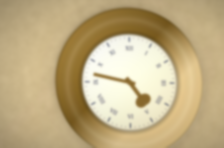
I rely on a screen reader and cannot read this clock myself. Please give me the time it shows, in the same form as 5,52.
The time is 4,47
